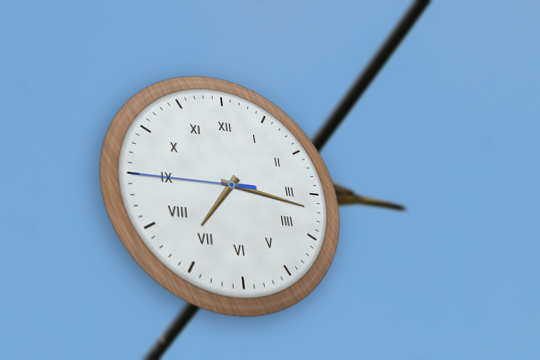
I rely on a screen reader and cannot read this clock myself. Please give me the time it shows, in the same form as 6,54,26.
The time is 7,16,45
